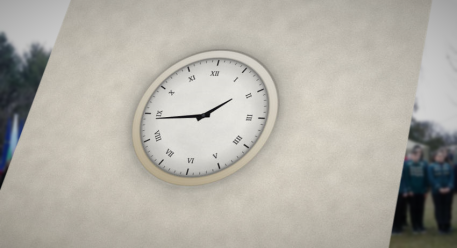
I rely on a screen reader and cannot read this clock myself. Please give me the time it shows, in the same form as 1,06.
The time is 1,44
